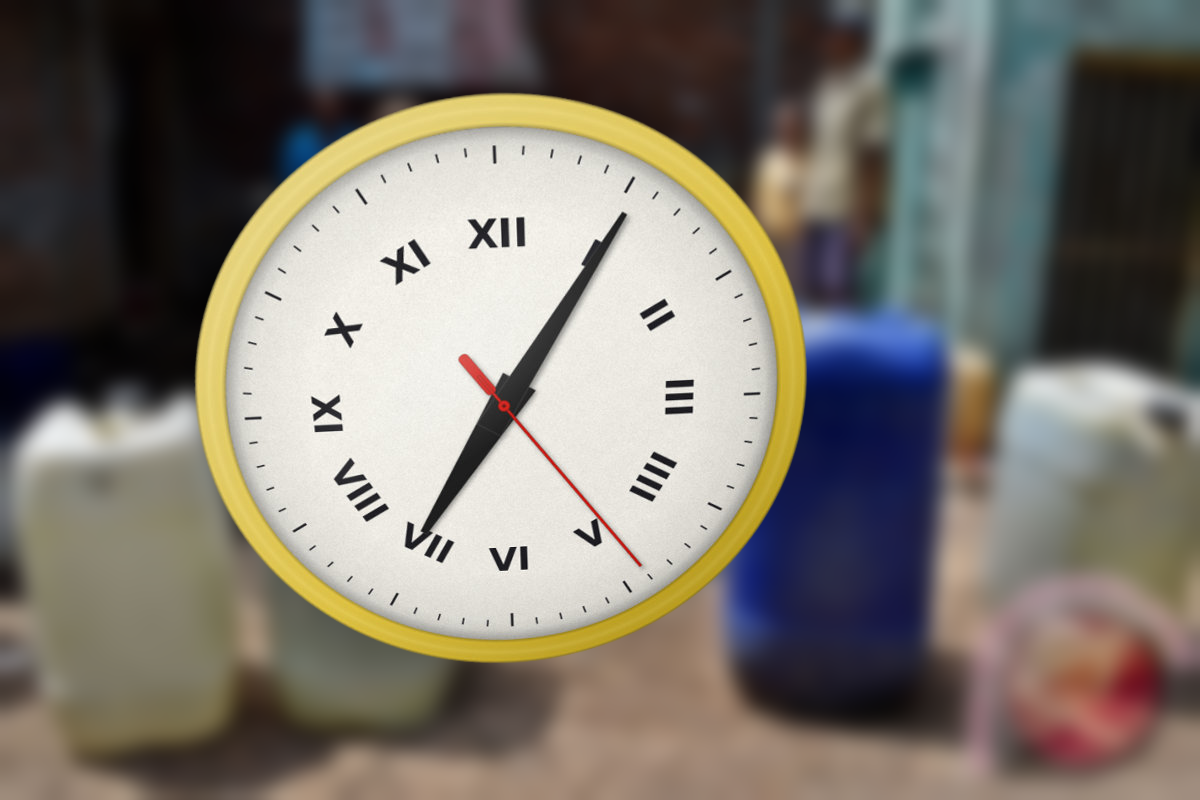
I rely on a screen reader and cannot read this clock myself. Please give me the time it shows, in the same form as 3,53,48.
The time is 7,05,24
